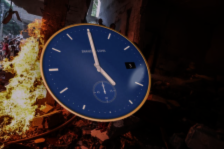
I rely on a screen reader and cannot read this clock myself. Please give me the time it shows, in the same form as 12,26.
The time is 5,00
